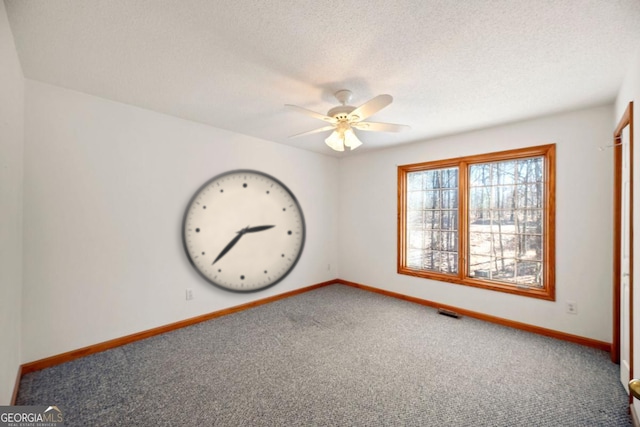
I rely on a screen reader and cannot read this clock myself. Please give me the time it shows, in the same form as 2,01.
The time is 2,37
